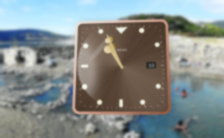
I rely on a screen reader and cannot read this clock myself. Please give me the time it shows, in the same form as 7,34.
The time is 10,56
